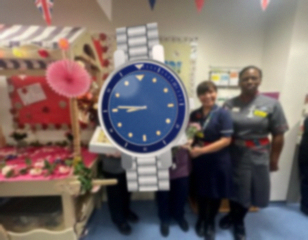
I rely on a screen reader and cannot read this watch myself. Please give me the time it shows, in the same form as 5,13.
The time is 8,46
